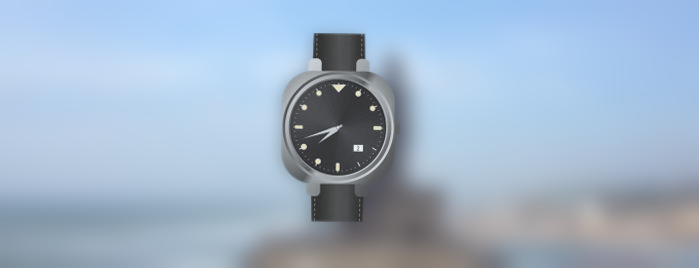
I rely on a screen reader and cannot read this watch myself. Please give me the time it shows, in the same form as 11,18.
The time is 7,42
